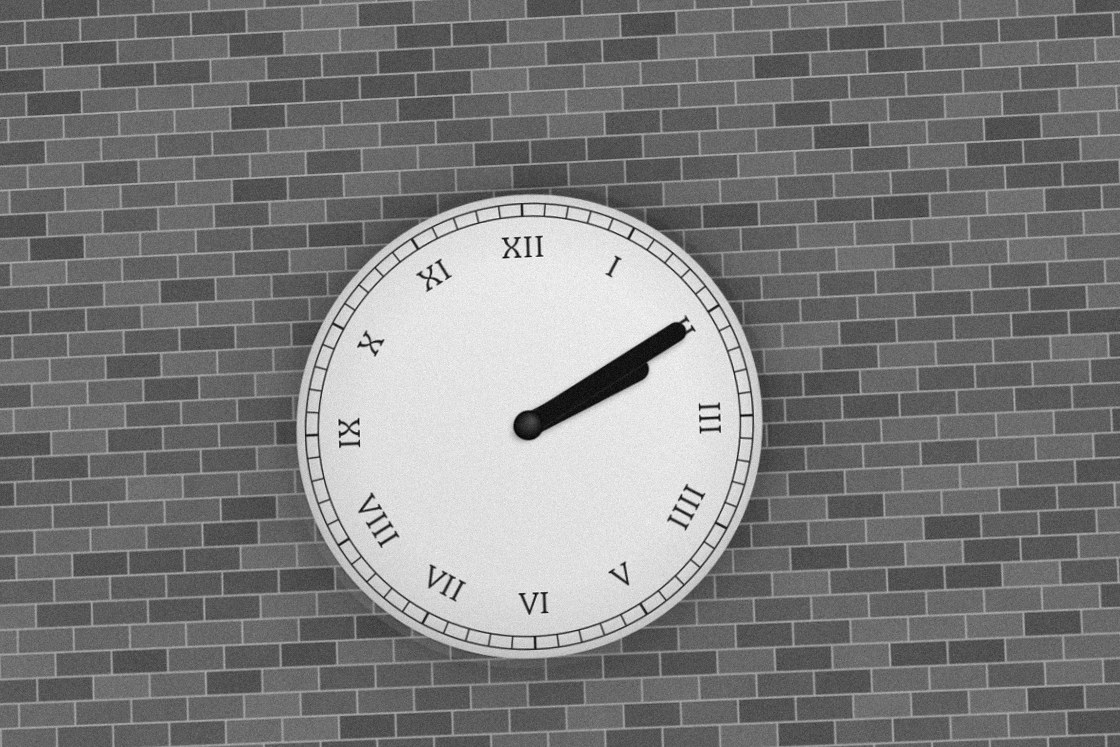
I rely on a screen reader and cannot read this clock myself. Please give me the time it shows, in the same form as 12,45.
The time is 2,10
